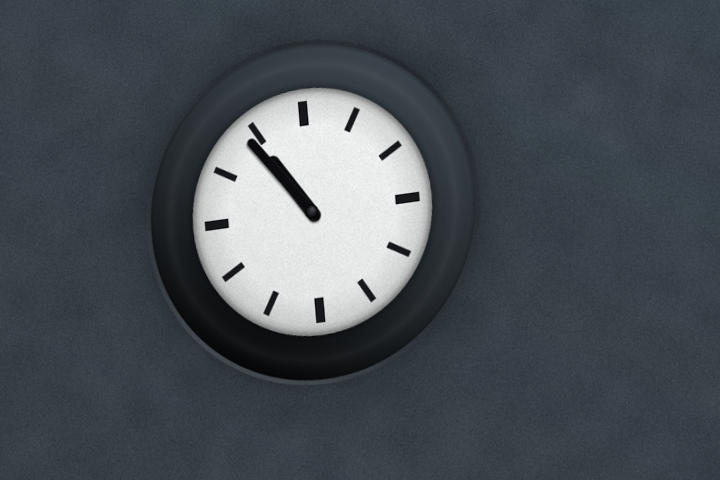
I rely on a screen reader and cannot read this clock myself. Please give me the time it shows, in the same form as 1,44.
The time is 10,54
